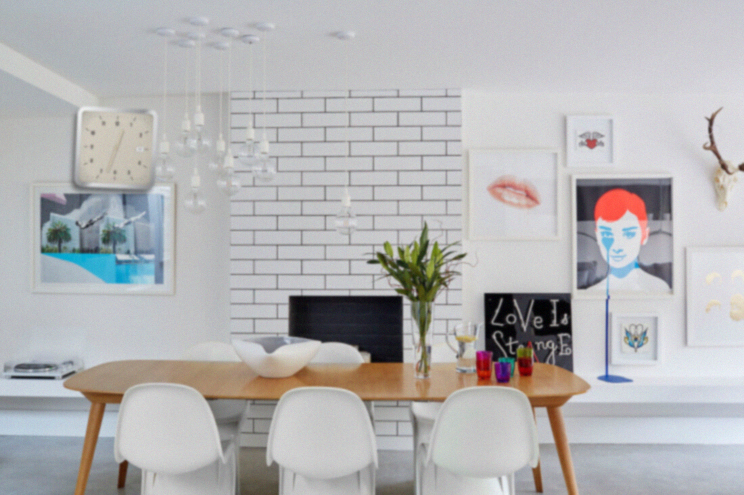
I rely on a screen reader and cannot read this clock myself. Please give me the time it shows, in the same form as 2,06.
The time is 12,33
